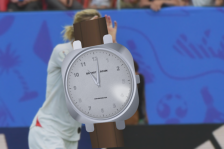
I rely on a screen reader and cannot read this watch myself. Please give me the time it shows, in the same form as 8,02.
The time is 11,01
